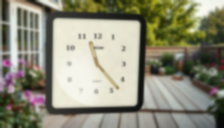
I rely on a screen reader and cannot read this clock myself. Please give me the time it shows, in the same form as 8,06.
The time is 11,23
